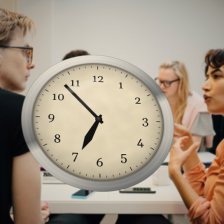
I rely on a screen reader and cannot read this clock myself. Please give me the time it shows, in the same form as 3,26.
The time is 6,53
